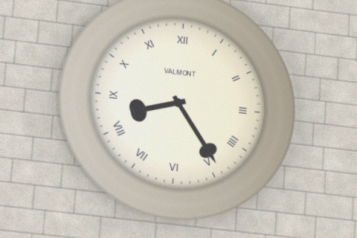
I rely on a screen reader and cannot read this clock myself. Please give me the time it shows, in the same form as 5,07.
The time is 8,24
